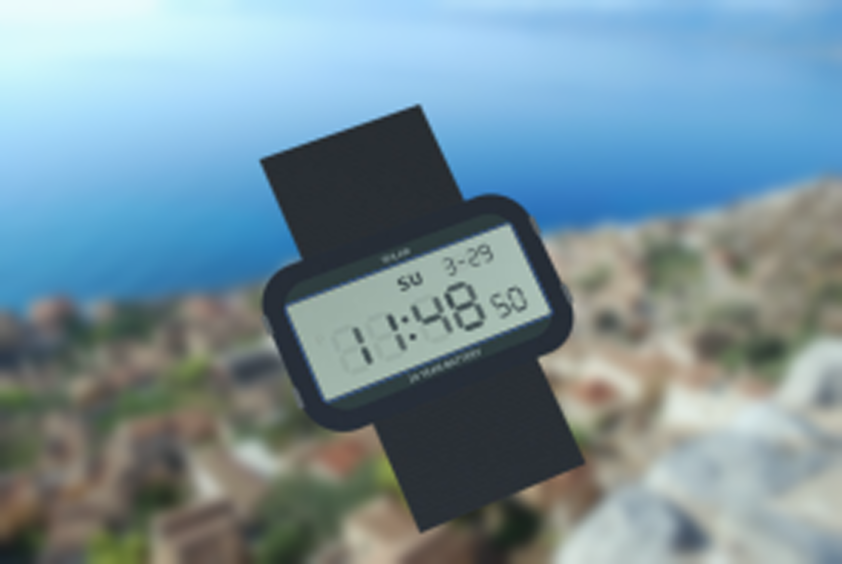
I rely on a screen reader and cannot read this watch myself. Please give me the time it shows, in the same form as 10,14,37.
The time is 11,48,50
